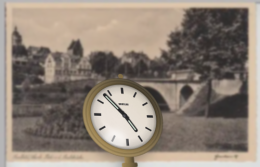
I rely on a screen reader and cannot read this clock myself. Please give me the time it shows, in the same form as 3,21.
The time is 4,53
